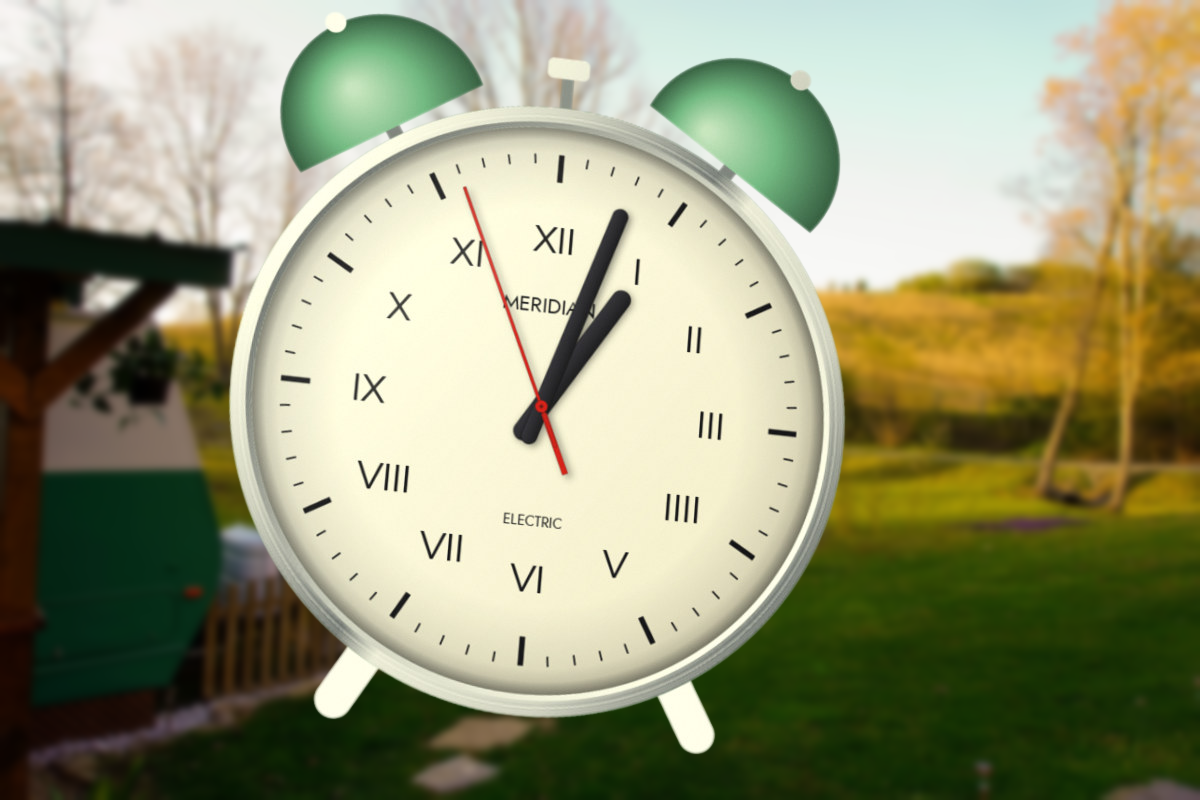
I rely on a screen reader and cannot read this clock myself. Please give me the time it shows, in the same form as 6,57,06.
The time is 1,02,56
